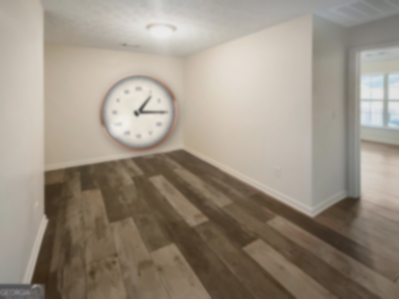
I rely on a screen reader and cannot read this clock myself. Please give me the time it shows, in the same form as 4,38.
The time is 1,15
